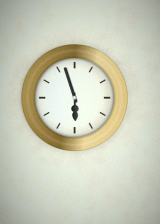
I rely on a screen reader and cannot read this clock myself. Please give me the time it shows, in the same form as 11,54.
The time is 5,57
